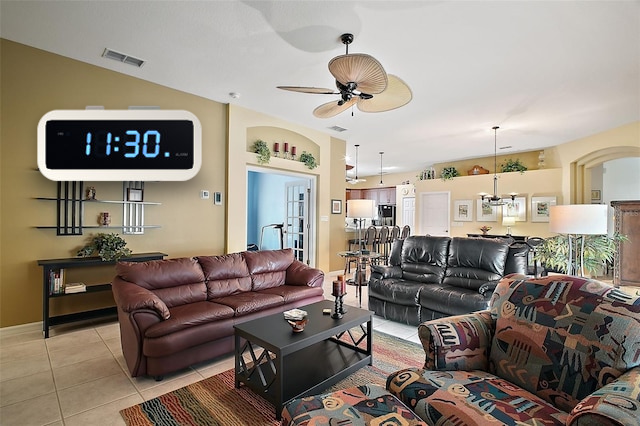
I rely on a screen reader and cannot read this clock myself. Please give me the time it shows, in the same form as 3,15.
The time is 11,30
